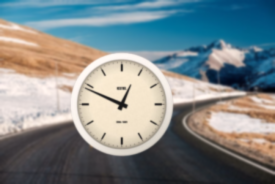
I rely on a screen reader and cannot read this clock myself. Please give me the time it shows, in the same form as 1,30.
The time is 12,49
